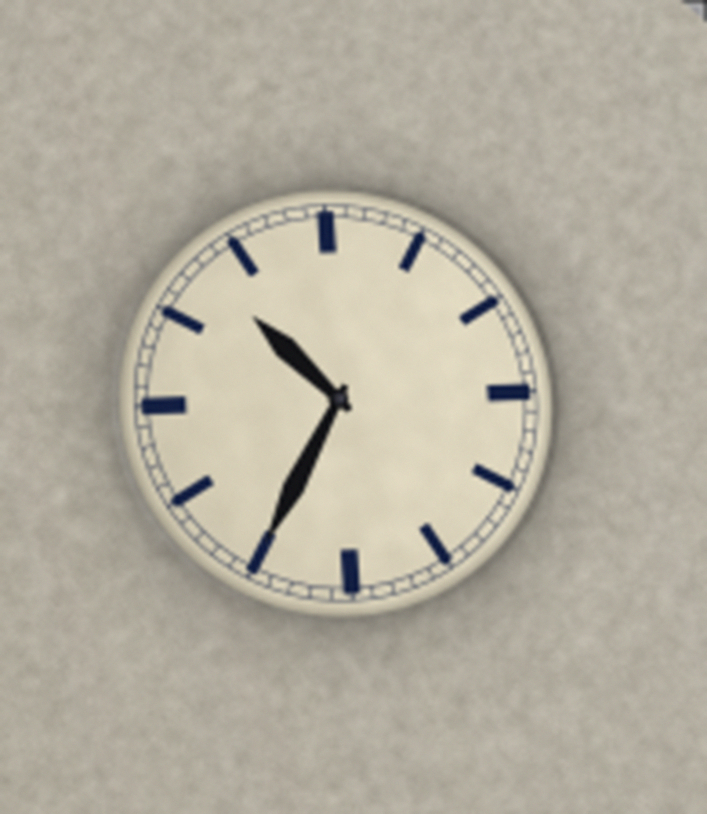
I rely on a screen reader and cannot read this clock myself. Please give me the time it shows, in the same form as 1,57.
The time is 10,35
